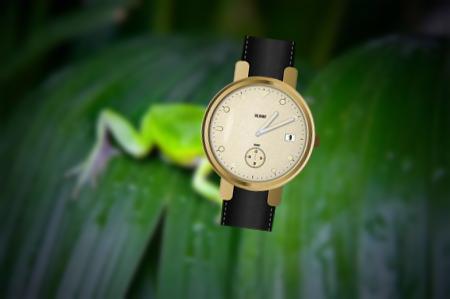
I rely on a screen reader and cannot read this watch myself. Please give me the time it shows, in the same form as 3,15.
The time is 1,10
